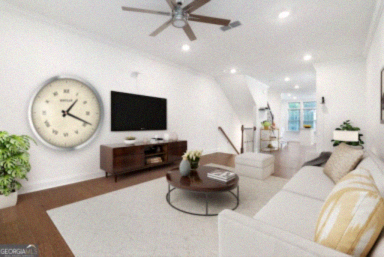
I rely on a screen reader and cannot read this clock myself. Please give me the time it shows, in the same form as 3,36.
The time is 1,19
